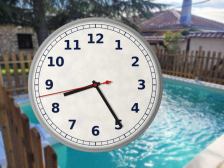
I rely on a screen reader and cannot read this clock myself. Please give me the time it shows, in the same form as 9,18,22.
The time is 8,24,43
